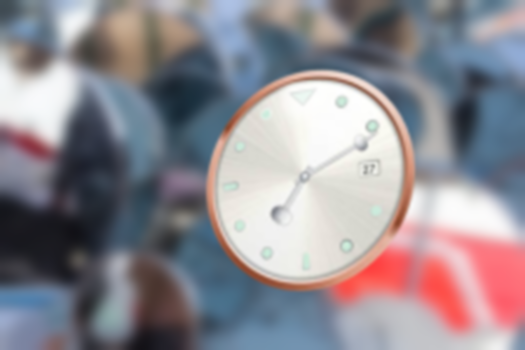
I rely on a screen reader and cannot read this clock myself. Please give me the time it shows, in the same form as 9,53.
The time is 7,11
